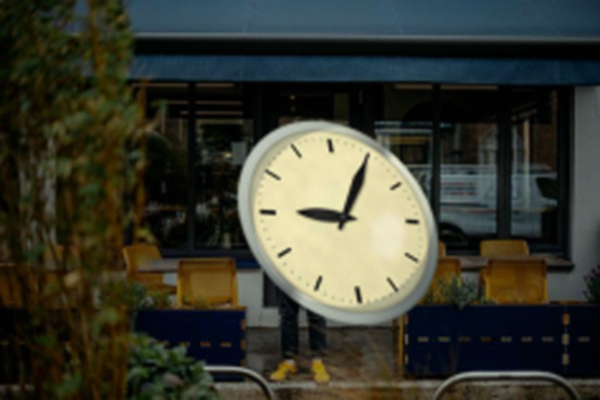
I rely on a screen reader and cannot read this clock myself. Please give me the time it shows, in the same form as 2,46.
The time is 9,05
